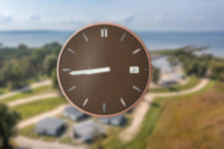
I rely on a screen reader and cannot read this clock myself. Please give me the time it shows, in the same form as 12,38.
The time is 8,44
